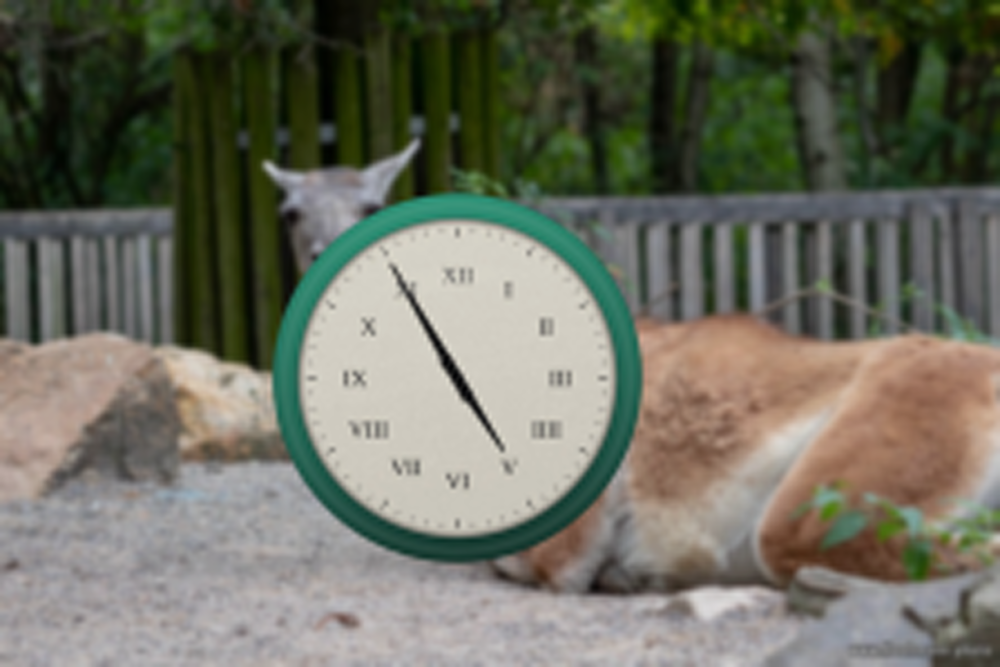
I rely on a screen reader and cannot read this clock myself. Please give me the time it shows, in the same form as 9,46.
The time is 4,55
